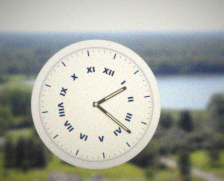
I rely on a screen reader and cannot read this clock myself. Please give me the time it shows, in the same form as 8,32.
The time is 1,18
